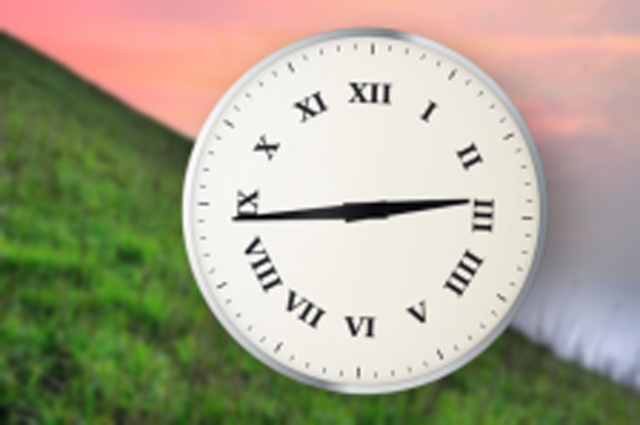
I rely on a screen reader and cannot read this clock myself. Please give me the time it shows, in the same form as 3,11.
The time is 2,44
